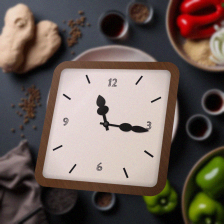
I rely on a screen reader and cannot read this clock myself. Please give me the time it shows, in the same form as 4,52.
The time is 11,16
